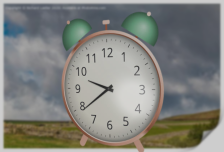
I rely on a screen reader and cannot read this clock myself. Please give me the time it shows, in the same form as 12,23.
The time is 9,39
